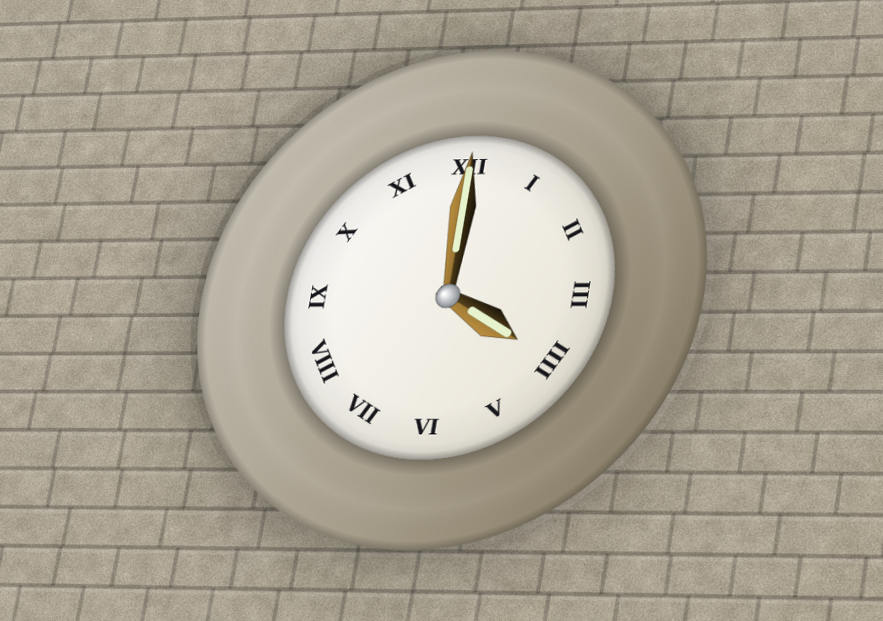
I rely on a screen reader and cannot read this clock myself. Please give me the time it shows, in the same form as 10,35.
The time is 4,00
